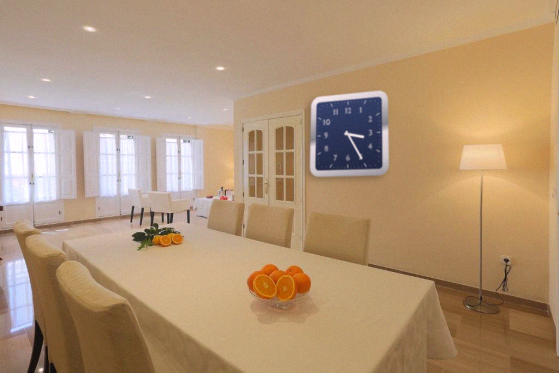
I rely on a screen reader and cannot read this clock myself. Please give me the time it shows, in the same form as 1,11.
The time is 3,25
